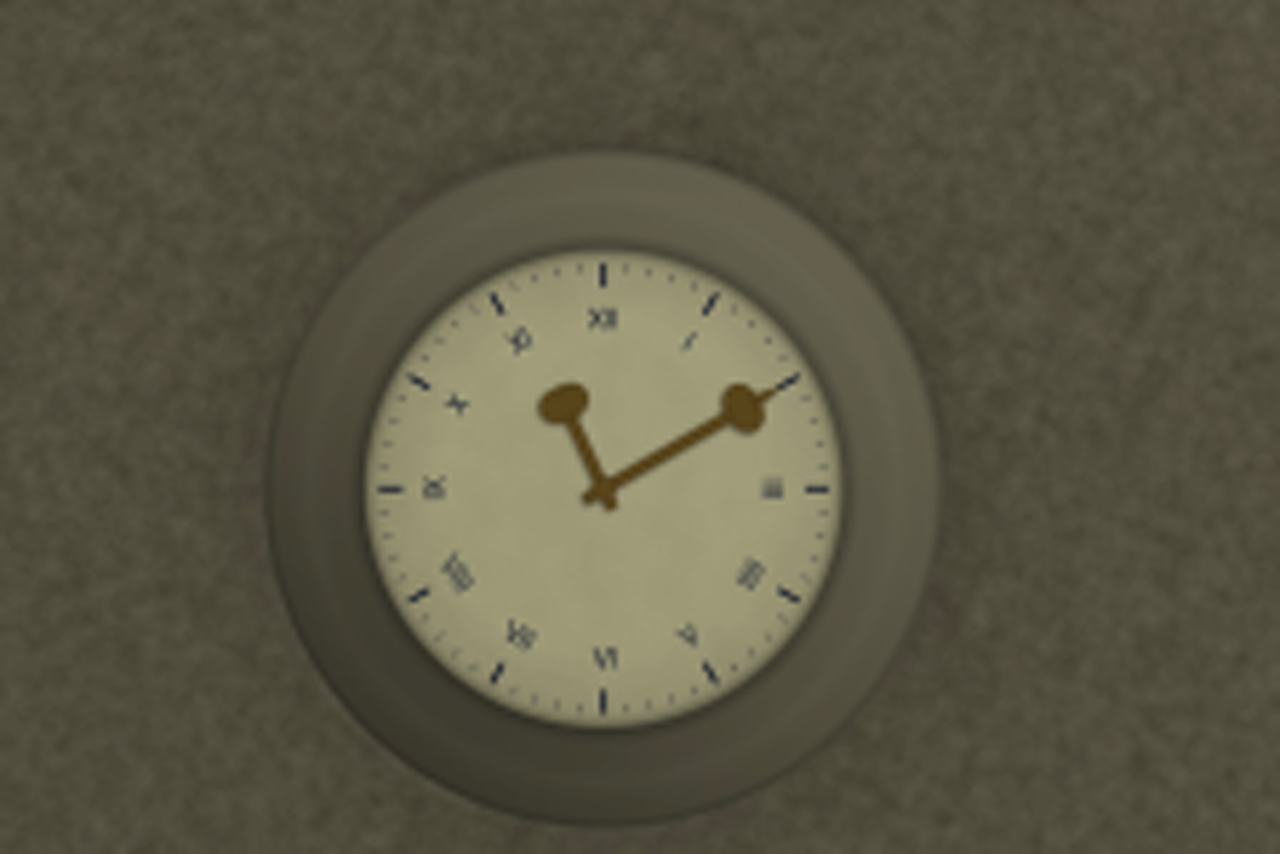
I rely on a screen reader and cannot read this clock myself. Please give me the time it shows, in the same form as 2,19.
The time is 11,10
